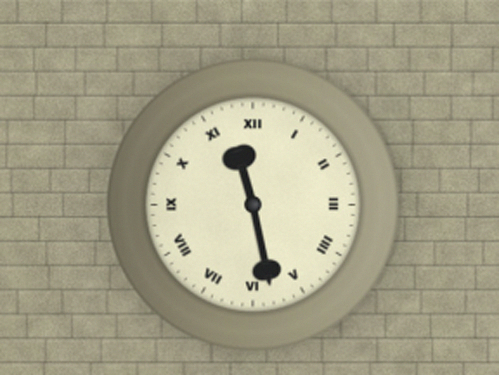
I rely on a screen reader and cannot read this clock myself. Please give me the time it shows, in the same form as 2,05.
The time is 11,28
